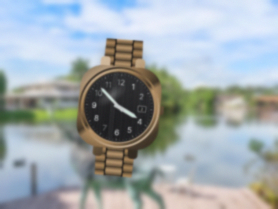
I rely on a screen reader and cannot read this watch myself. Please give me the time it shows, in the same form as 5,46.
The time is 3,52
